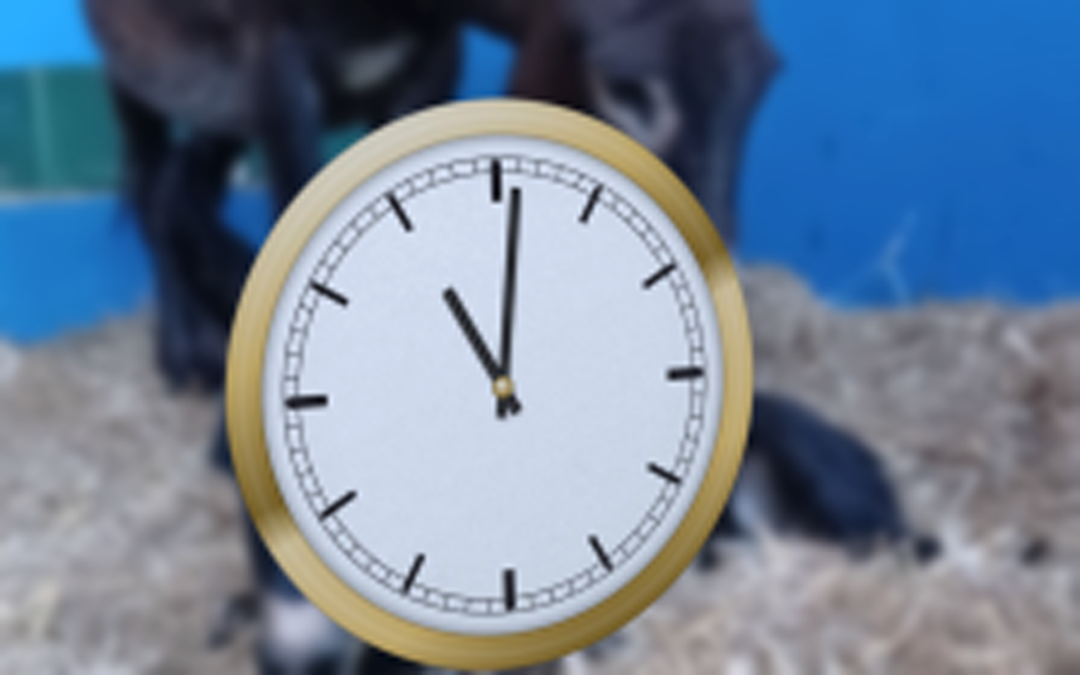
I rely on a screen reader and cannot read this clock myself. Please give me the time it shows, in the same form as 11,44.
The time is 11,01
